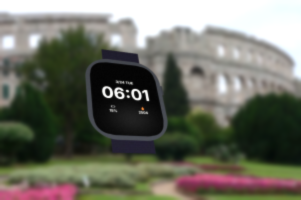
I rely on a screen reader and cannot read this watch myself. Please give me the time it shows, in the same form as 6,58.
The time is 6,01
